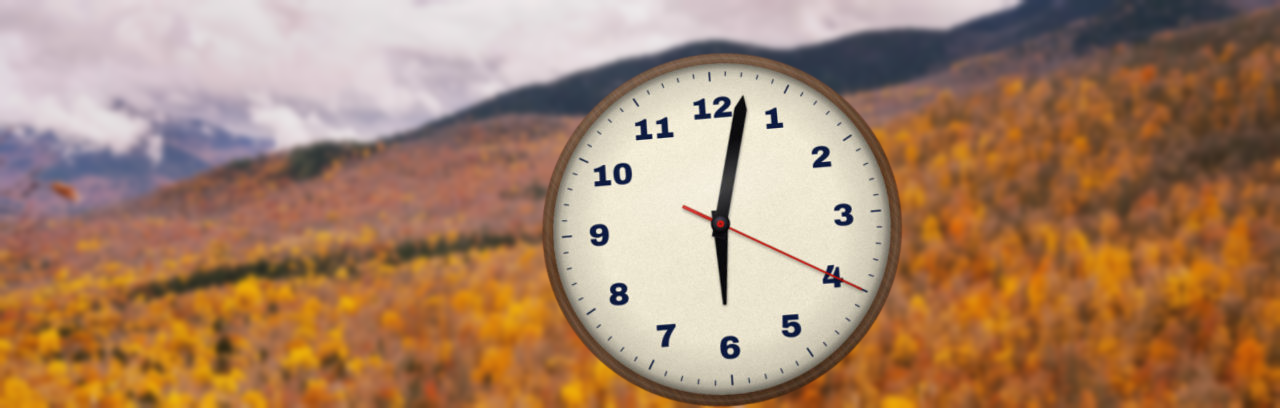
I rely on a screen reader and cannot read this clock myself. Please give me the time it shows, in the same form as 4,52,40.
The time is 6,02,20
